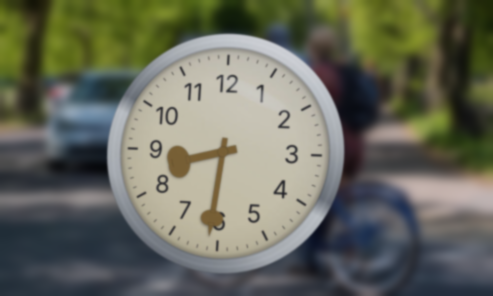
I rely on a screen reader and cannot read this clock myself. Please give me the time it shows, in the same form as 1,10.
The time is 8,31
